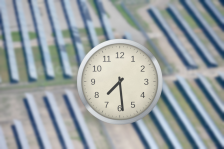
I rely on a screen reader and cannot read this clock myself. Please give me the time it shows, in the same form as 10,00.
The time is 7,29
